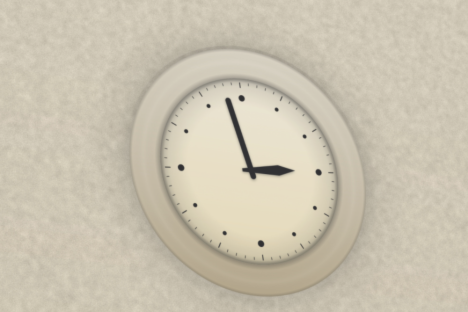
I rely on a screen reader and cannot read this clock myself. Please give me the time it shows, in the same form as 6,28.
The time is 2,58
